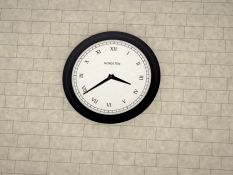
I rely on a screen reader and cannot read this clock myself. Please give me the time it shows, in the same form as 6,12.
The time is 3,39
